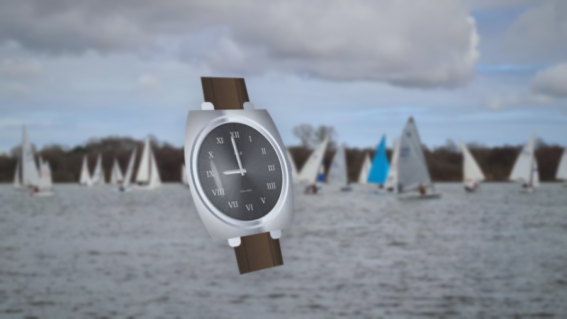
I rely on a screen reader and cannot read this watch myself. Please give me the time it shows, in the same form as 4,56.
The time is 8,59
